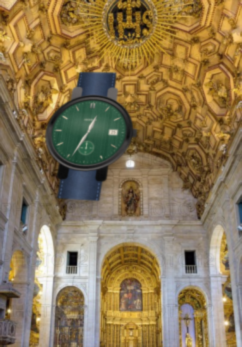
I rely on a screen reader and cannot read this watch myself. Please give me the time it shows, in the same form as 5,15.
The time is 12,34
